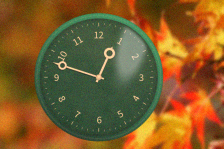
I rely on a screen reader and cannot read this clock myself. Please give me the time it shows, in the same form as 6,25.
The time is 12,48
